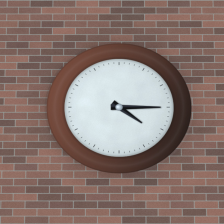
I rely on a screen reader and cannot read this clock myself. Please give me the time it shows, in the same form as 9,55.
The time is 4,15
